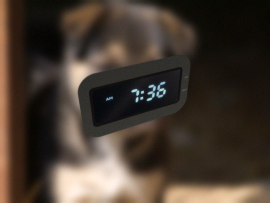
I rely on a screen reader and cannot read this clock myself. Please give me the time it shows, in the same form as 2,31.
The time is 7,36
